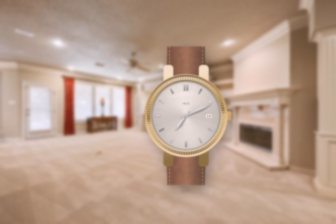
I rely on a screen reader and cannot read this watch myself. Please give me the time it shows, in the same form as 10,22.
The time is 7,11
